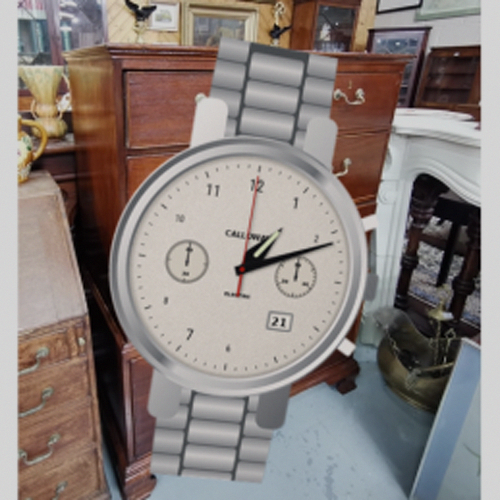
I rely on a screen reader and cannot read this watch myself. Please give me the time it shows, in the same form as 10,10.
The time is 1,11
